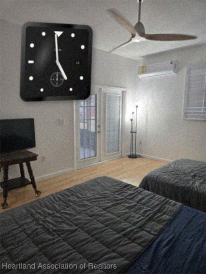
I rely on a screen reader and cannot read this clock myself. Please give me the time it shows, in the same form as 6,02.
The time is 4,59
